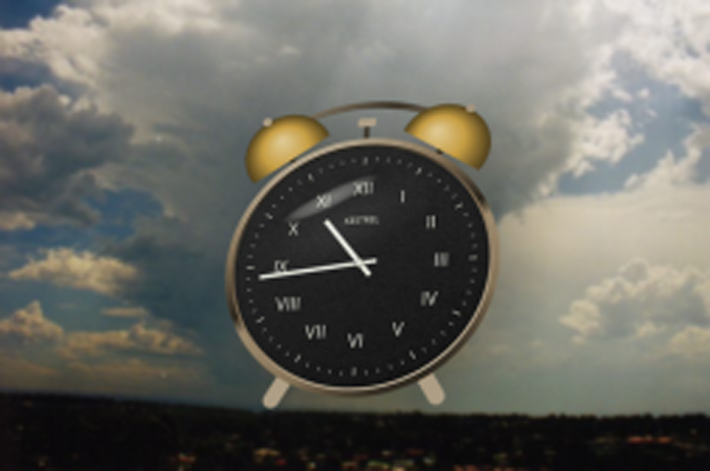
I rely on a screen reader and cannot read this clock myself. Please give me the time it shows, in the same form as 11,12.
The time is 10,44
